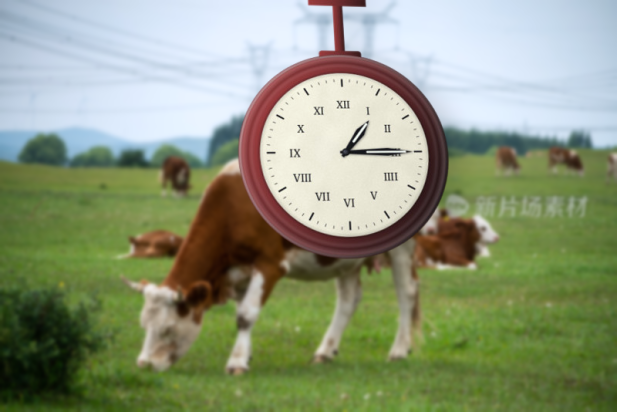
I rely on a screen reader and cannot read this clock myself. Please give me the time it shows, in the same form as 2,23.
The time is 1,15
